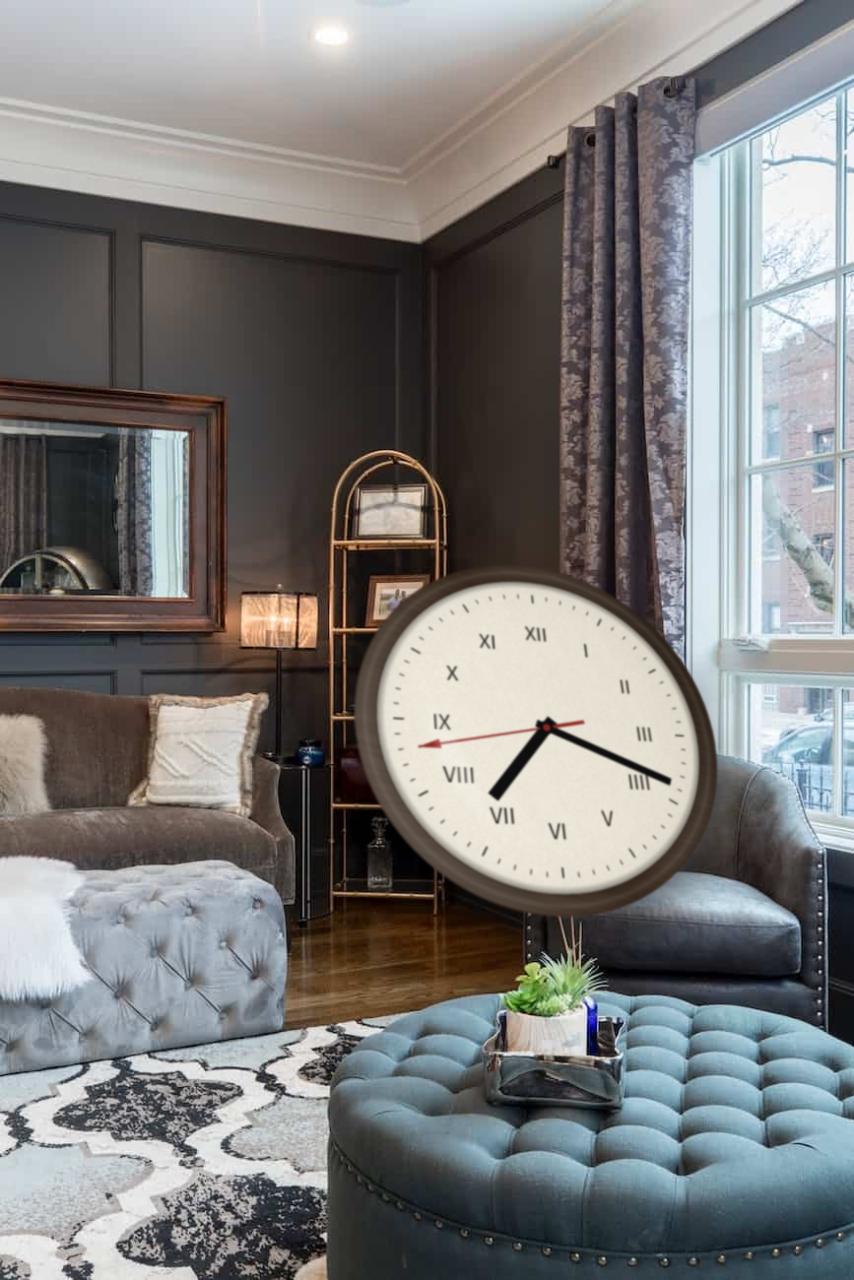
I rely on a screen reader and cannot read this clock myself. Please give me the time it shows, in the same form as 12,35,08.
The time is 7,18,43
